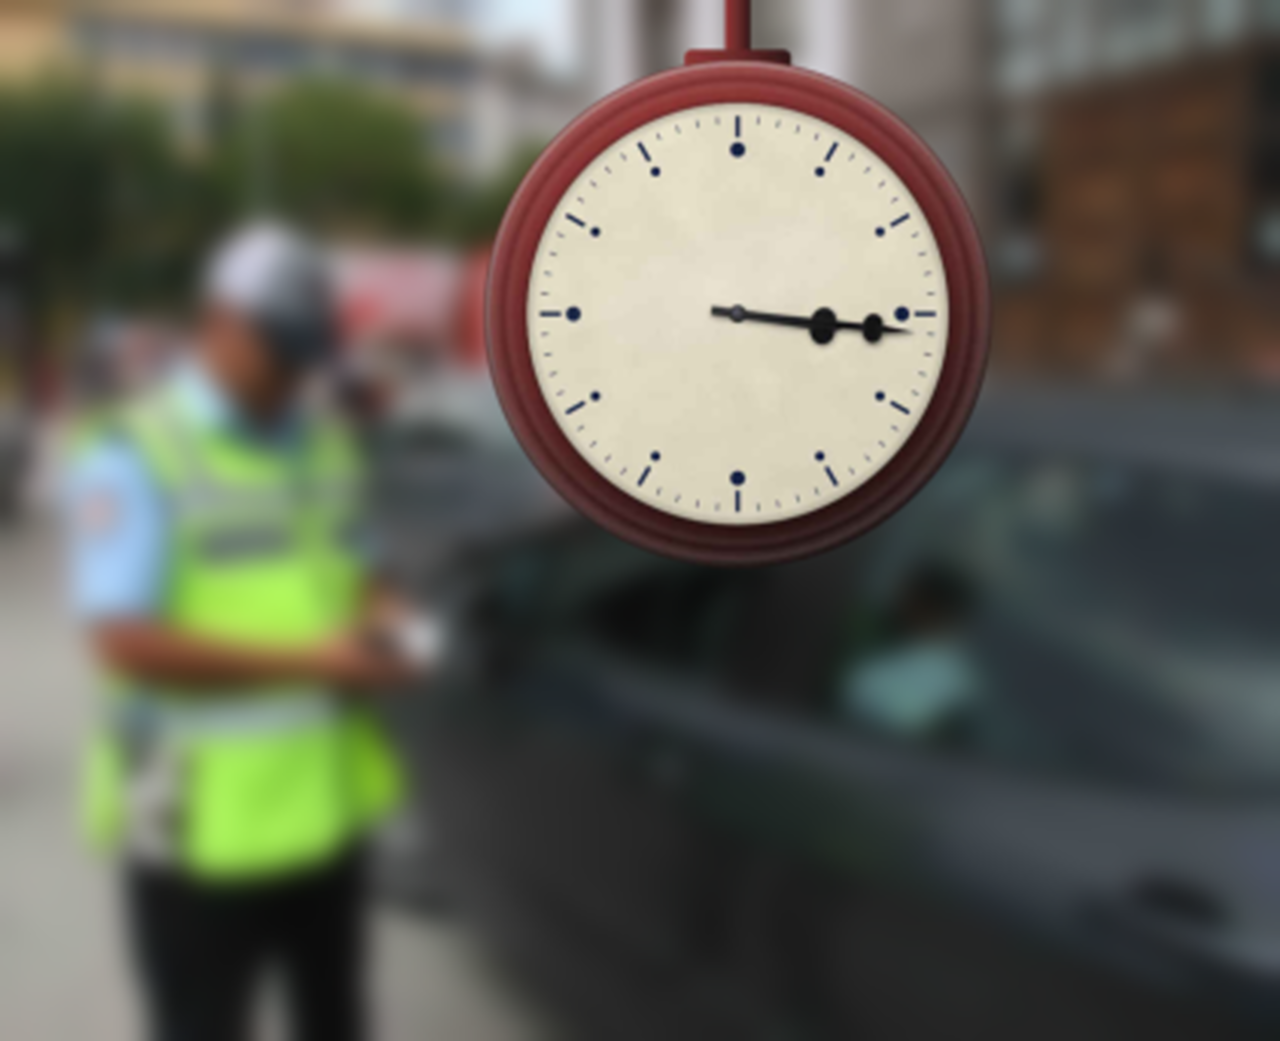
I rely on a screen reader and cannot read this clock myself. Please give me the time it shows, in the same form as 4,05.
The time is 3,16
